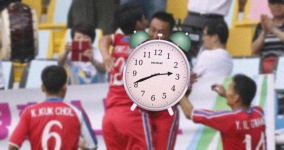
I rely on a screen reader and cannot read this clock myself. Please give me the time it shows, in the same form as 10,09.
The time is 2,41
